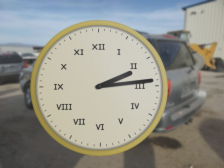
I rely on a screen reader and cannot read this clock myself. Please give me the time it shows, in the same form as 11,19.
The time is 2,14
